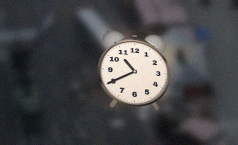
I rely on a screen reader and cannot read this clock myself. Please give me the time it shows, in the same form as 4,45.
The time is 10,40
